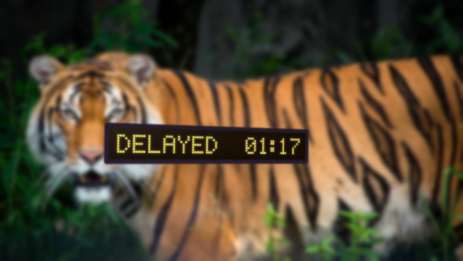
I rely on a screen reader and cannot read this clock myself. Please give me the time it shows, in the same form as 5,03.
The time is 1,17
